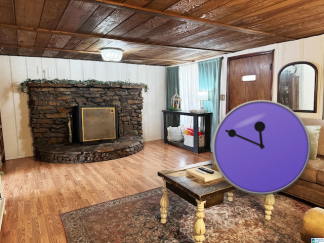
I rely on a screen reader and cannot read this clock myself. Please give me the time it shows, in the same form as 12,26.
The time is 11,49
